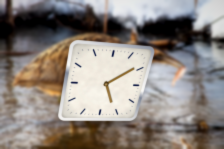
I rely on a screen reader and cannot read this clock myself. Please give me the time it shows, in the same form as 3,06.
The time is 5,09
